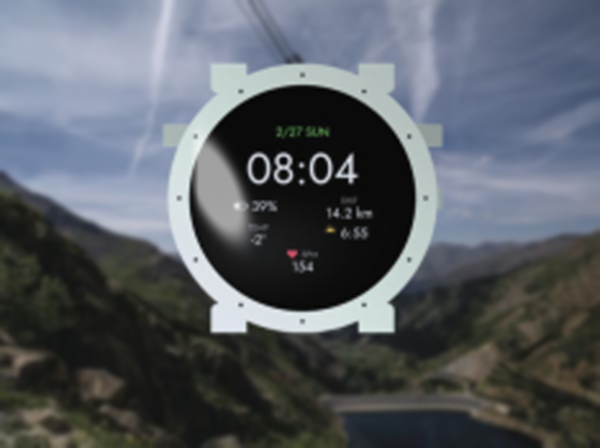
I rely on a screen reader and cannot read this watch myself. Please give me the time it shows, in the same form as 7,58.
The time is 8,04
